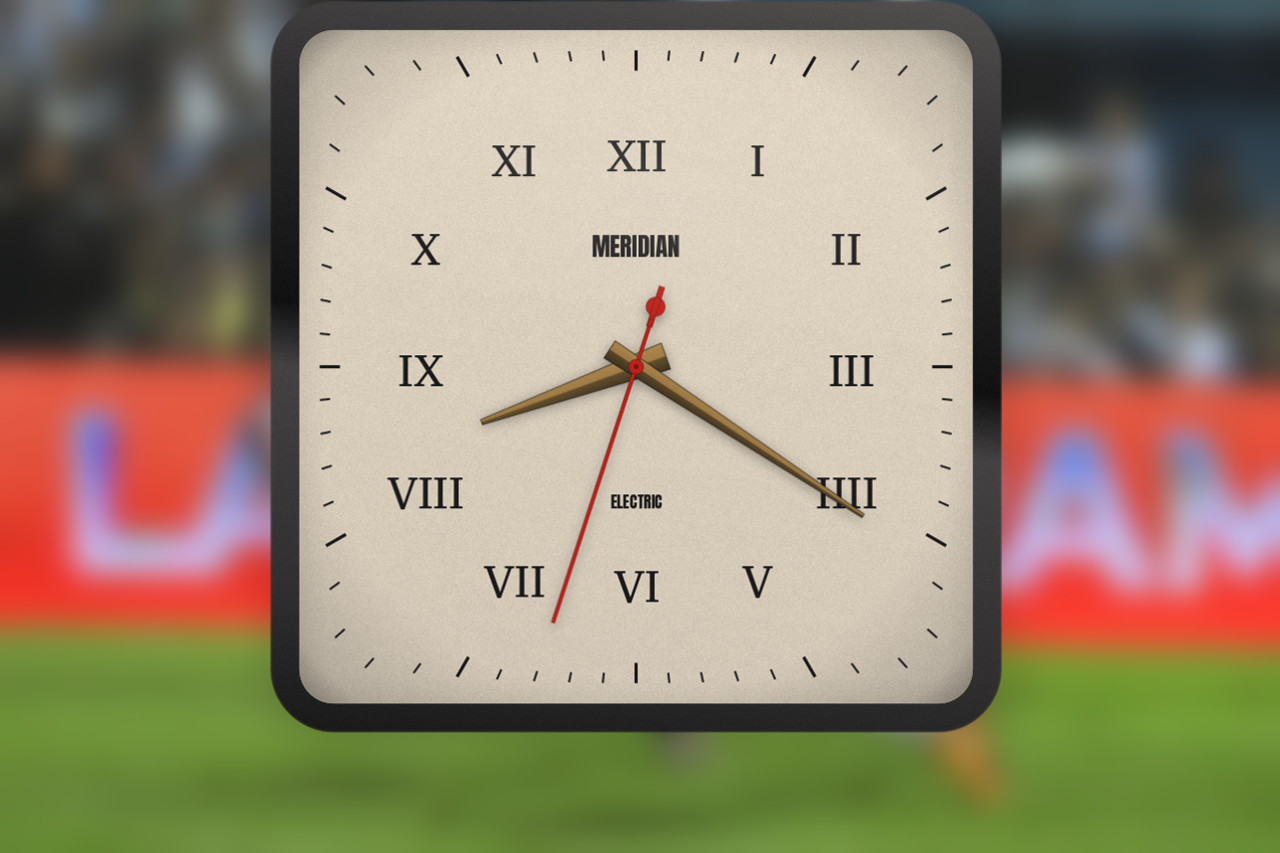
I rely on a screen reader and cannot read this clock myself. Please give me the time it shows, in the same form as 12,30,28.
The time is 8,20,33
